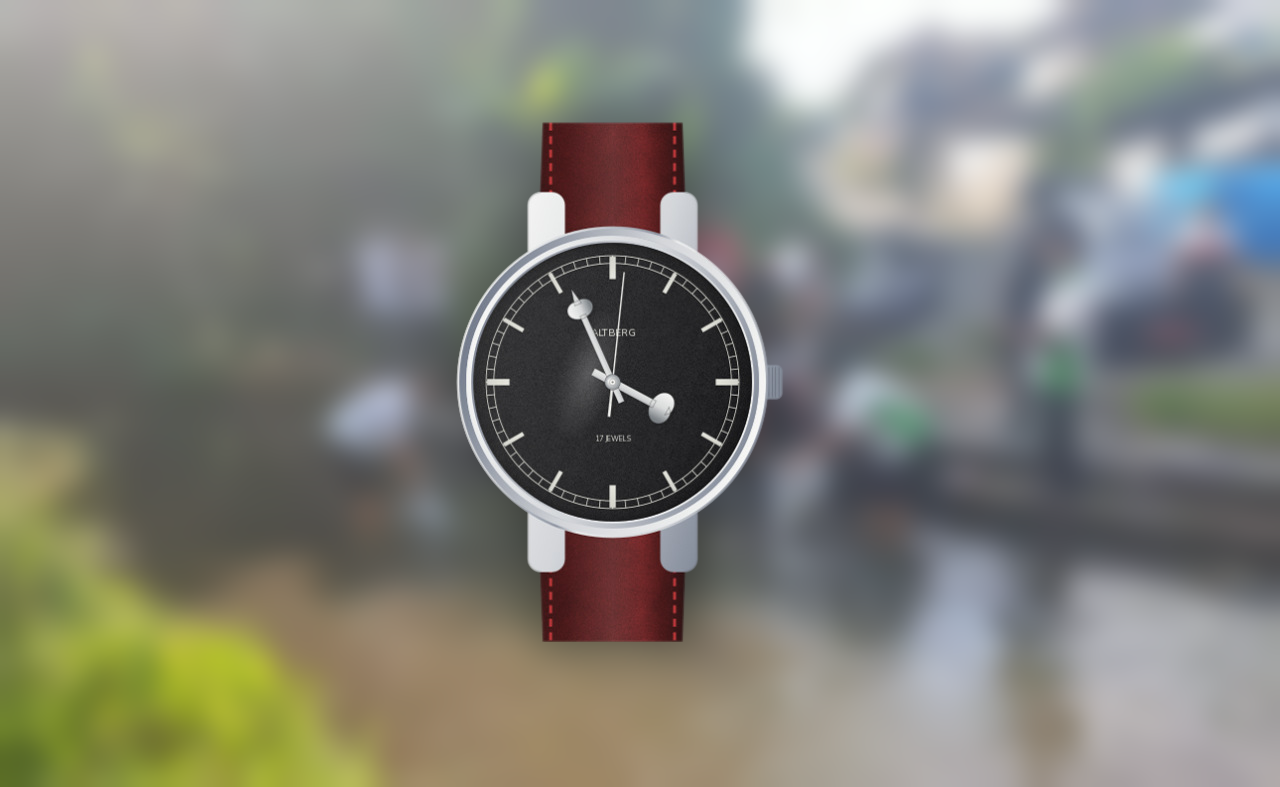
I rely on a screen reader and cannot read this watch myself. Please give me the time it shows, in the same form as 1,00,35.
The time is 3,56,01
